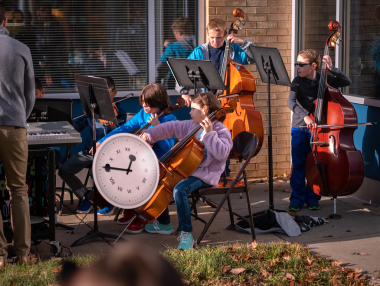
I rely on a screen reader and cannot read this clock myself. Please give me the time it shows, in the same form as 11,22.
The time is 12,46
